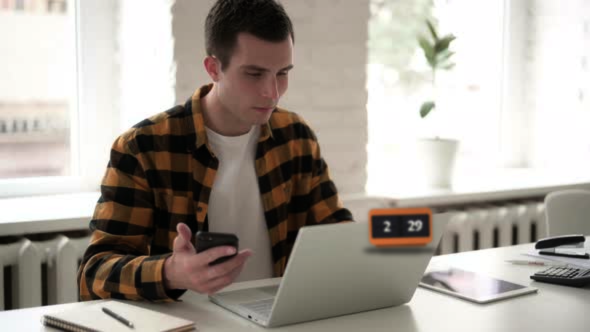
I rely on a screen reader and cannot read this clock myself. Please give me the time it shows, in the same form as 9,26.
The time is 2,29
